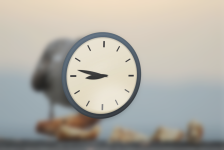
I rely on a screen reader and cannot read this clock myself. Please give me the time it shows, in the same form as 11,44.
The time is 8,47
